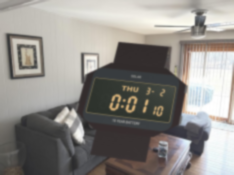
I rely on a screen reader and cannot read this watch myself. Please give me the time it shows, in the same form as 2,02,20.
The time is 0,01,10
